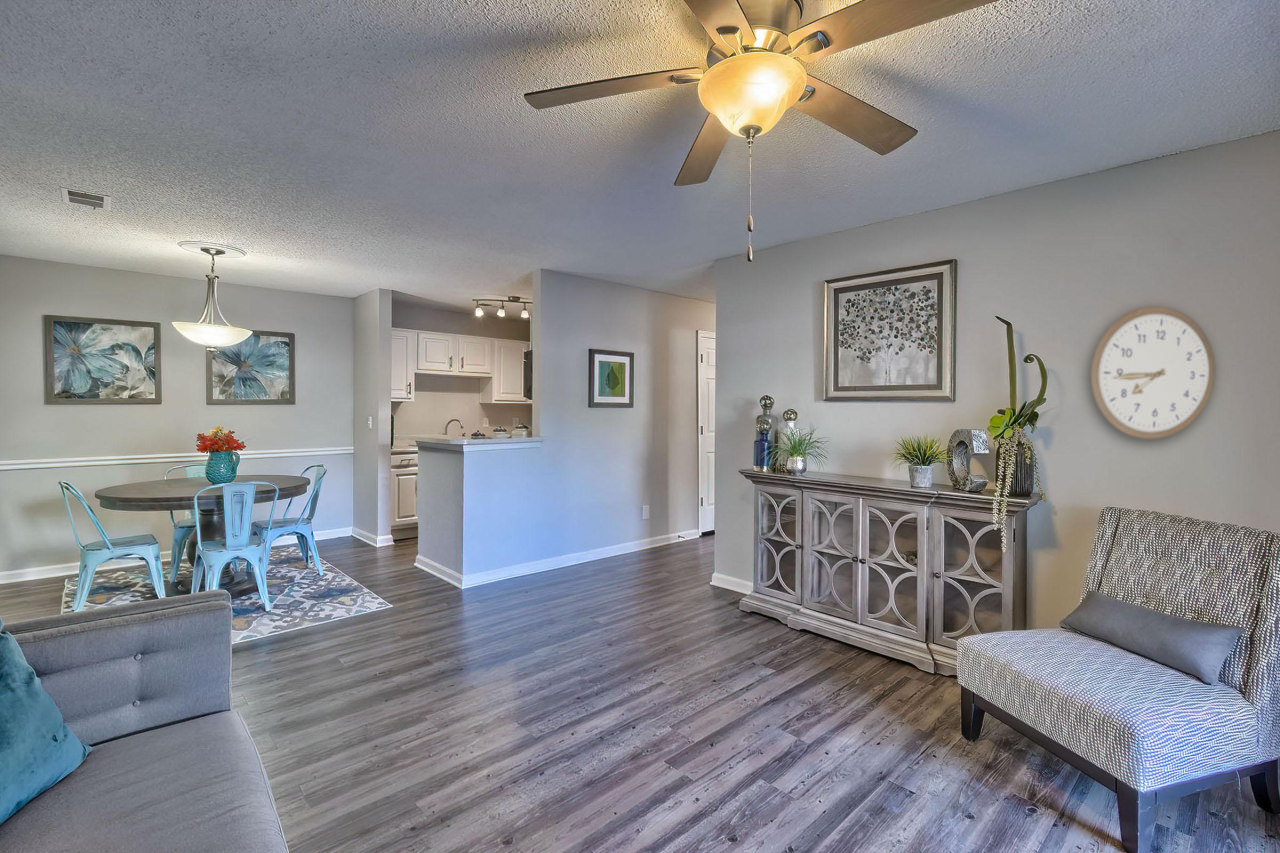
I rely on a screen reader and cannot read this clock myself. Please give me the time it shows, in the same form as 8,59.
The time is 7,44
